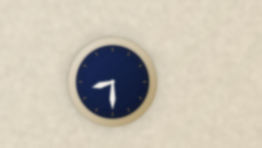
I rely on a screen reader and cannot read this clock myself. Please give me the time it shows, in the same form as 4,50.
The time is 8,30
